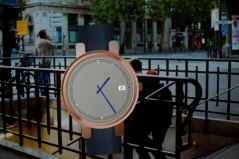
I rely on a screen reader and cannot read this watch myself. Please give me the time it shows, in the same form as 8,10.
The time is 1,25
